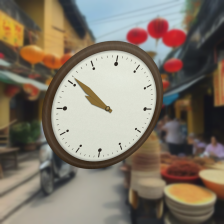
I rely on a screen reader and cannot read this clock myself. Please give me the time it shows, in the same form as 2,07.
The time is 9,51
